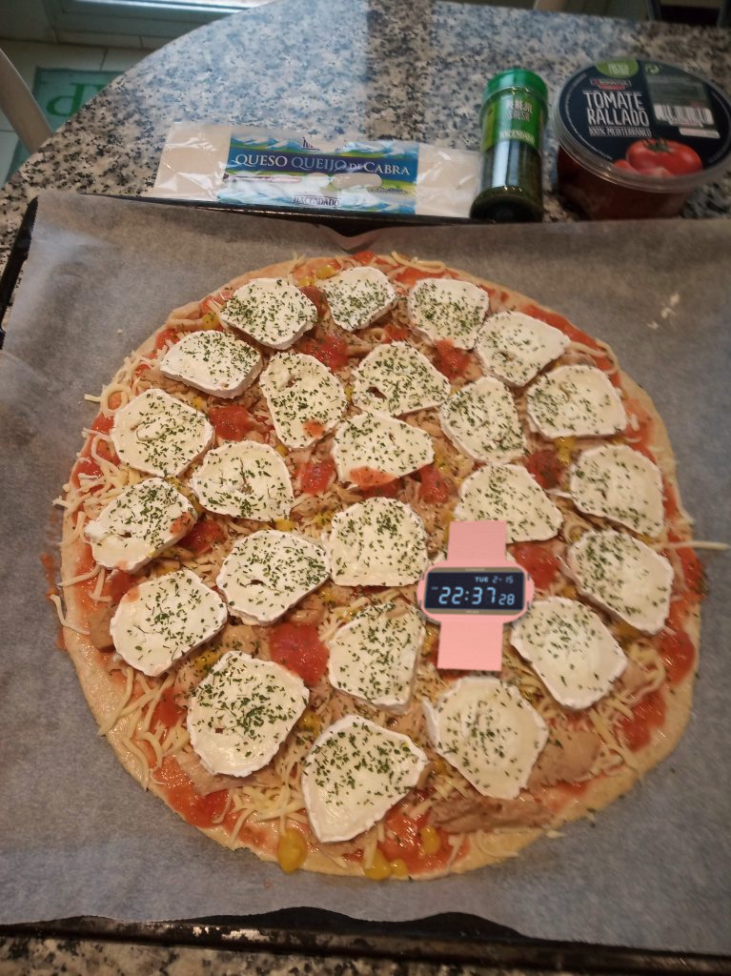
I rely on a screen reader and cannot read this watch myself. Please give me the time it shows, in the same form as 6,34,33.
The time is 22,37,28
